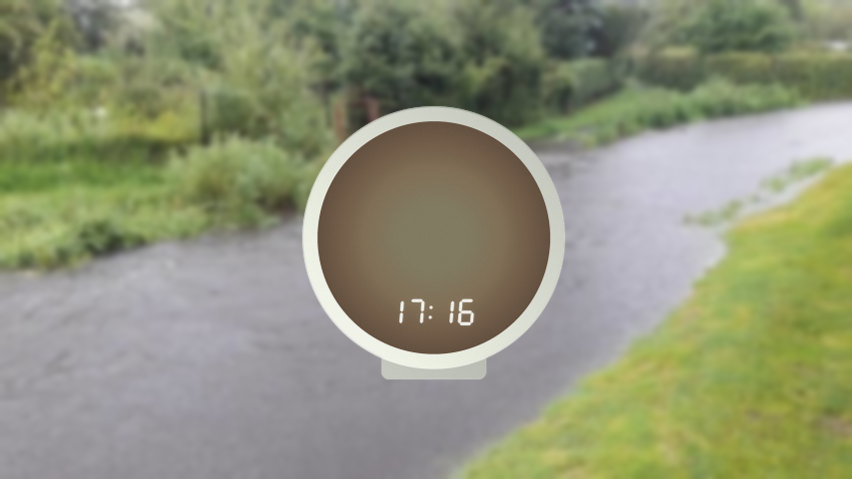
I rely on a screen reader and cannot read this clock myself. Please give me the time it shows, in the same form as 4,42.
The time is 17,16
